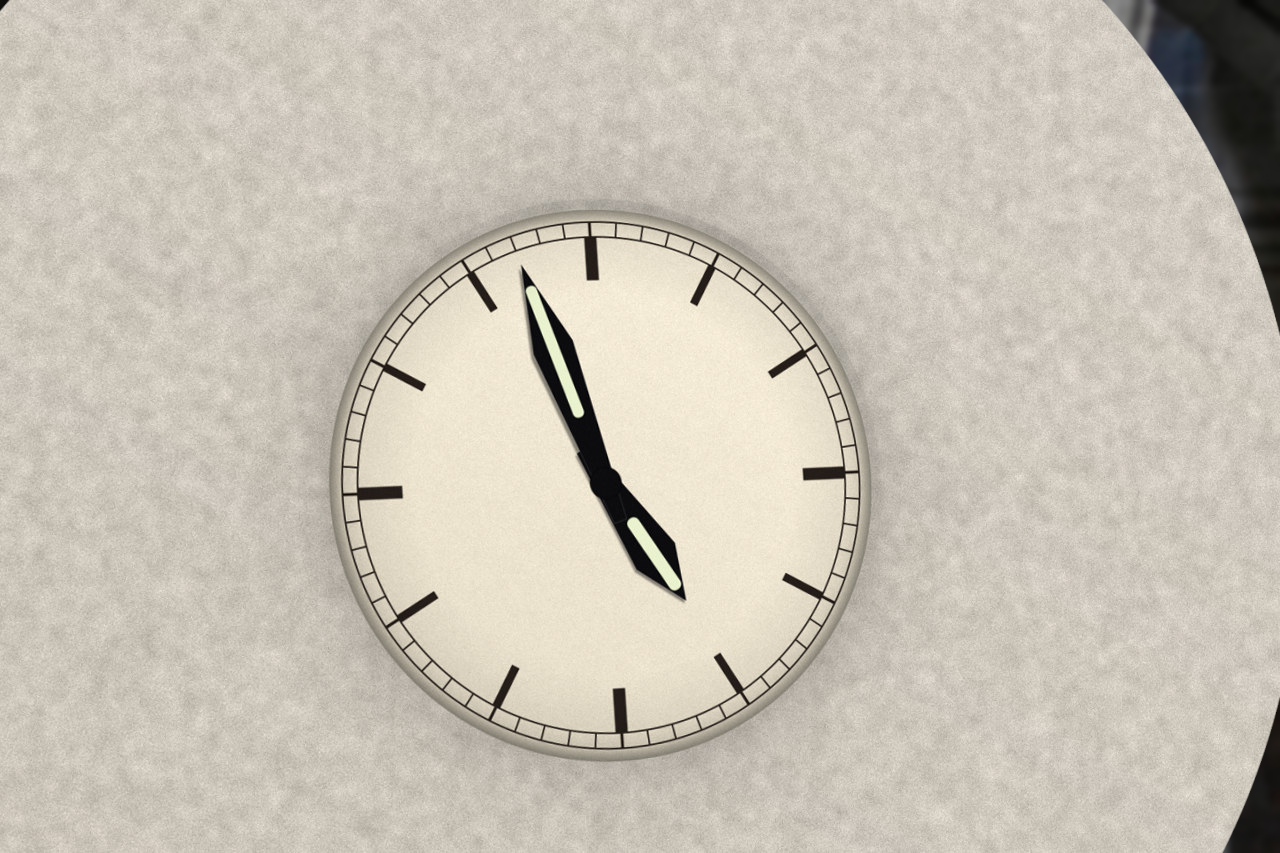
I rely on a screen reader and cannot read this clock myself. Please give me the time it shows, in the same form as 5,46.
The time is 4,57
